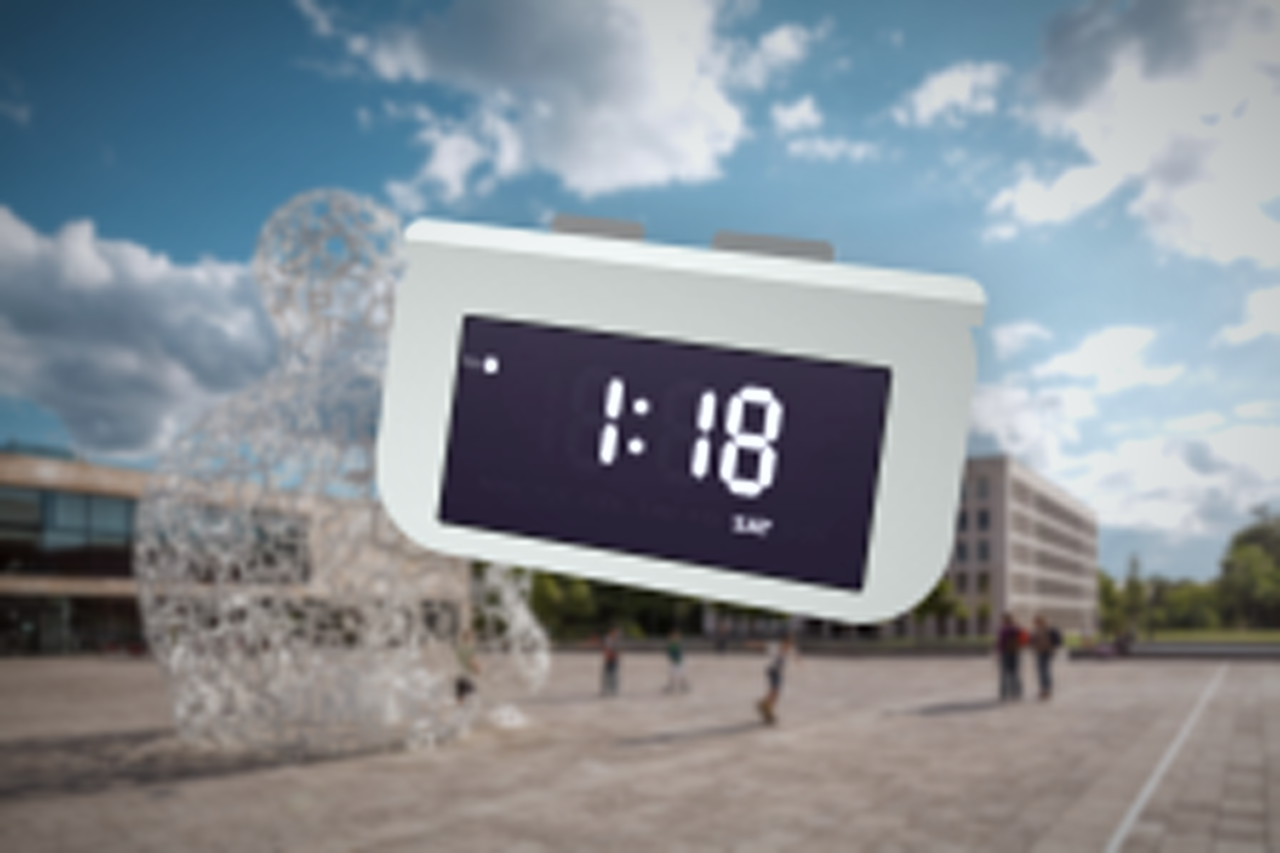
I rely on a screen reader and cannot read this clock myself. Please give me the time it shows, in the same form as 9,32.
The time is 1,18
